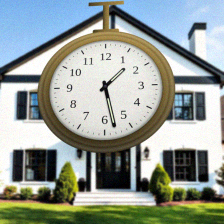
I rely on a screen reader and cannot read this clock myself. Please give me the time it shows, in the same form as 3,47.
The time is 1,28
